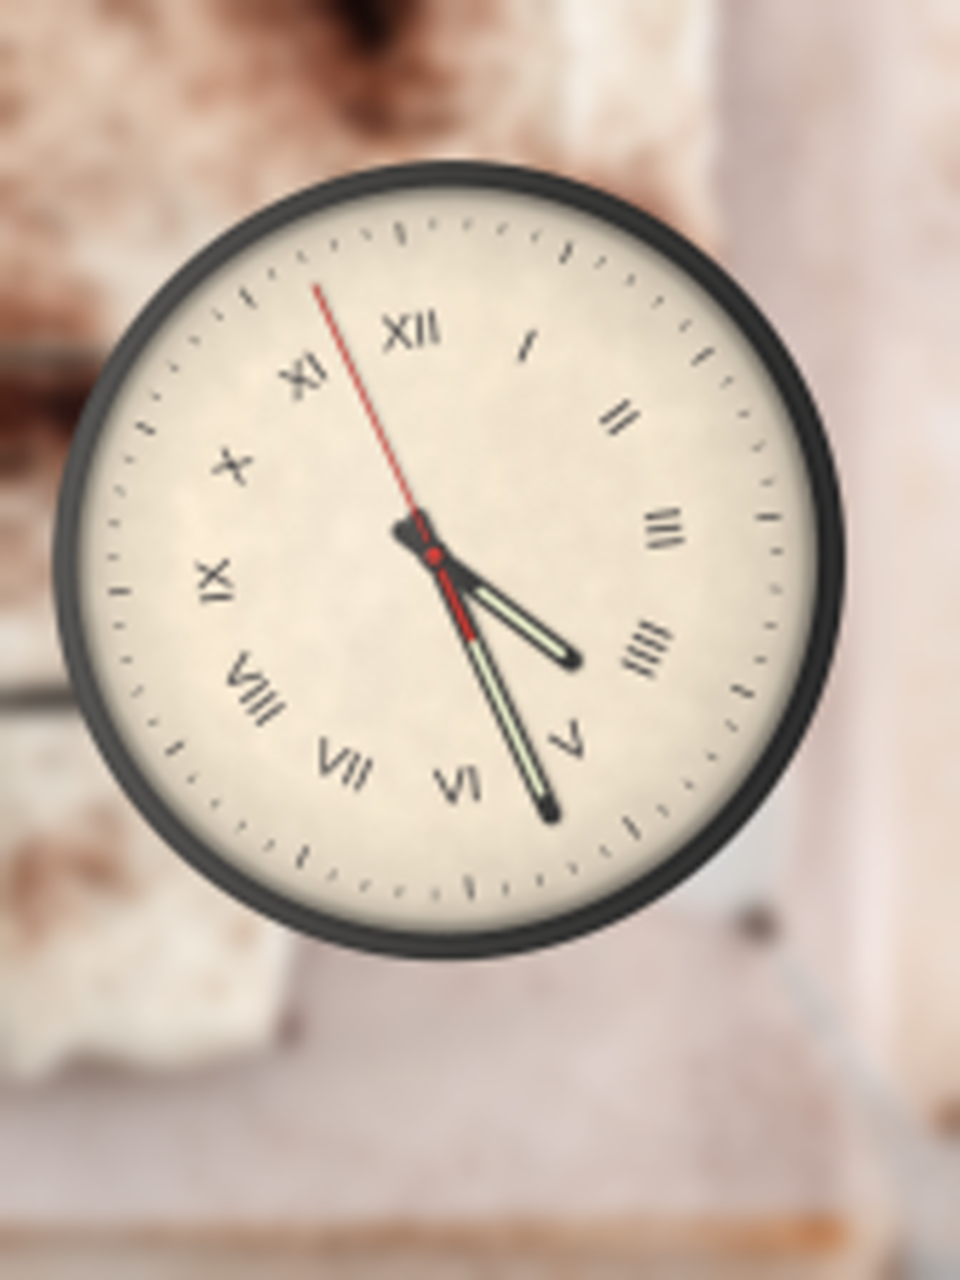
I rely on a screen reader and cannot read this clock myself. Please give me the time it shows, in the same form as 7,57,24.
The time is 4,26,57
